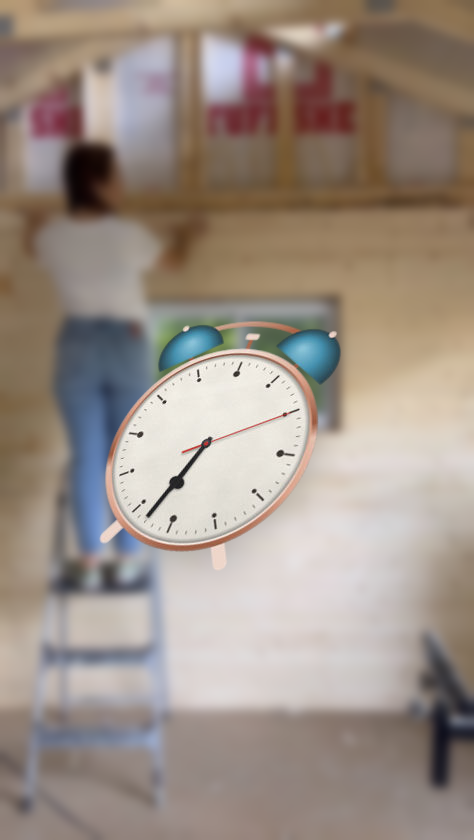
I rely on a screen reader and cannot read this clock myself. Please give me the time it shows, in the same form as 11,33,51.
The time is 6,33,10
